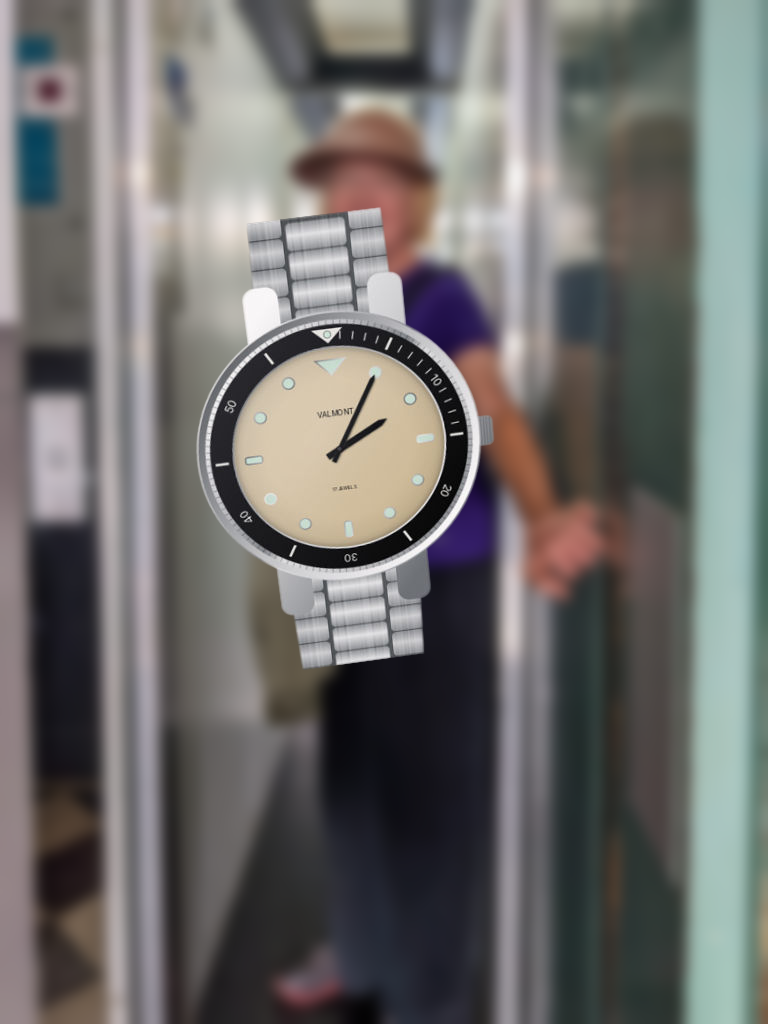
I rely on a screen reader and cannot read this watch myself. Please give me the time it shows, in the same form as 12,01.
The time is 2,05
